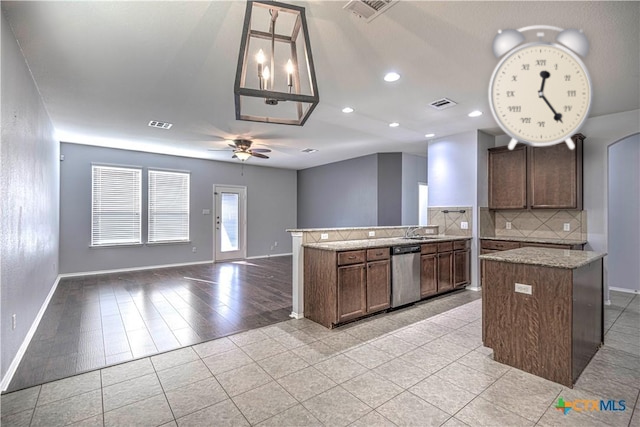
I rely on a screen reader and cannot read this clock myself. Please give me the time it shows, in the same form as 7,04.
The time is 12,24
